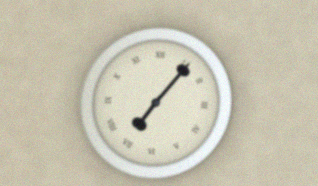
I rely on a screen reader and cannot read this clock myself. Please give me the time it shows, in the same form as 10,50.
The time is 7,06
